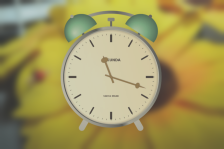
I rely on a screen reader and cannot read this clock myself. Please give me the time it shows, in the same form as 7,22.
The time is 11,18
